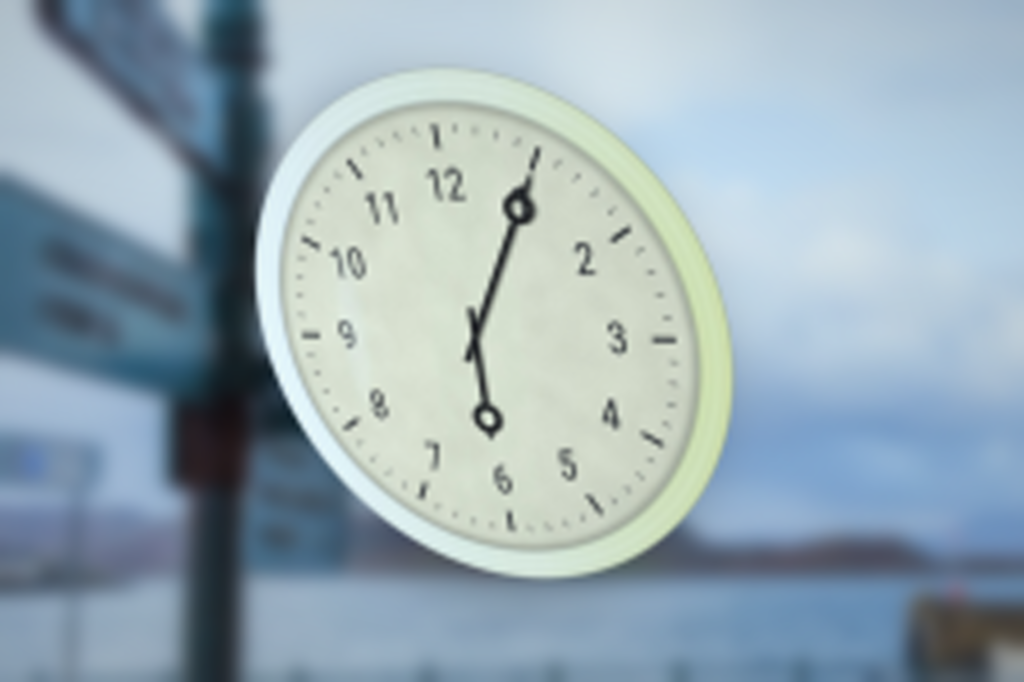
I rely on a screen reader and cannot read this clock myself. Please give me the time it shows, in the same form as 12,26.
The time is 6,05
